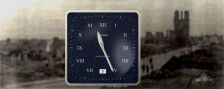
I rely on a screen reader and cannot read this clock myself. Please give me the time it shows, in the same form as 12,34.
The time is 11,26
